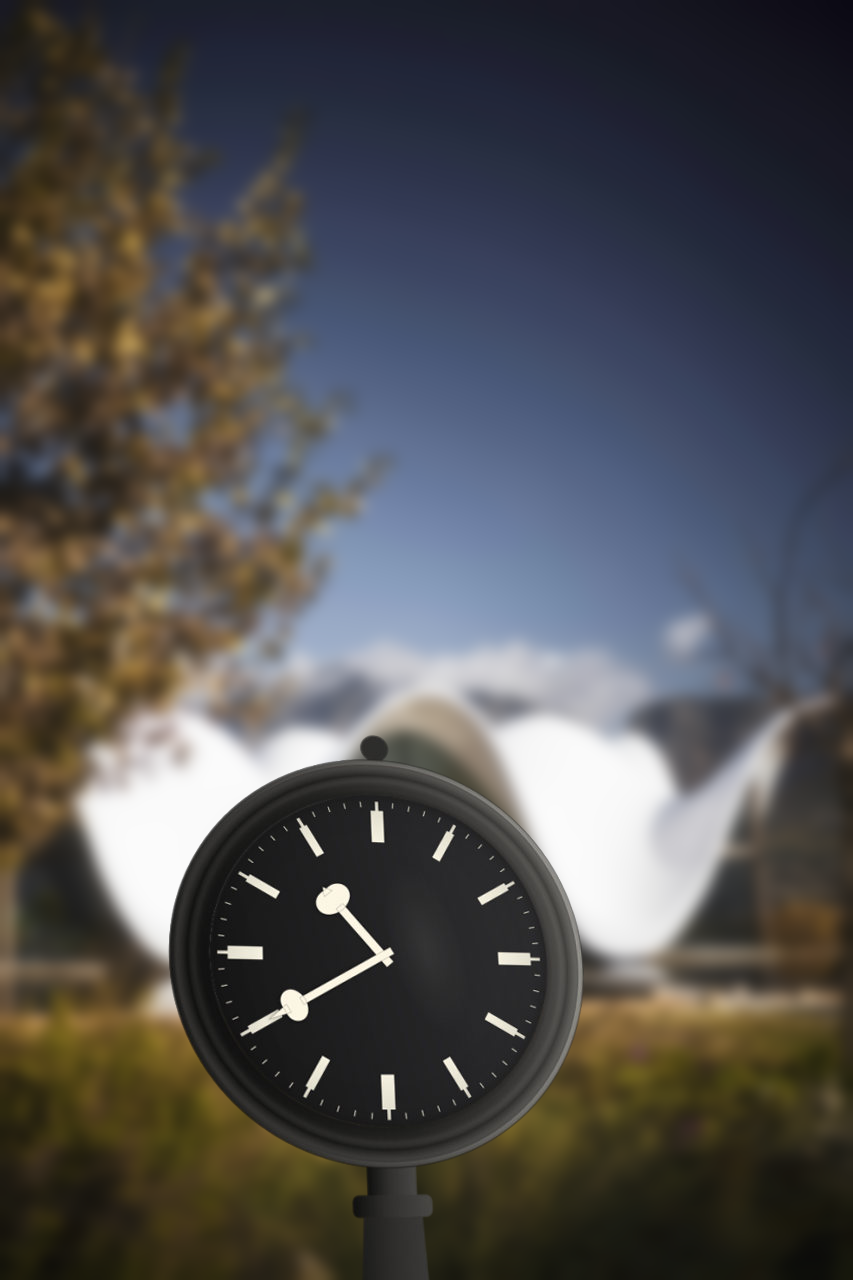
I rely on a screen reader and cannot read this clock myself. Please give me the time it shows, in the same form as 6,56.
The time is 10,40
